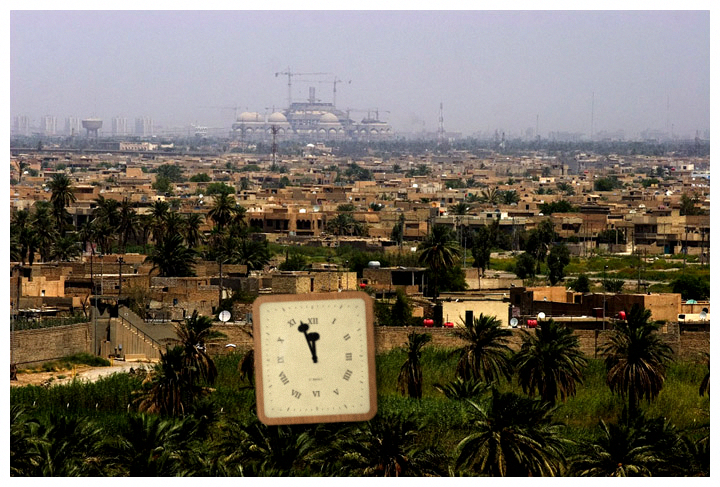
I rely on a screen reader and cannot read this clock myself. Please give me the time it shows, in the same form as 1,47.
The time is 11,57
